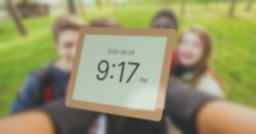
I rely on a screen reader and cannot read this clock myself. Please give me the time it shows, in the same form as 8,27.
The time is 9,17
